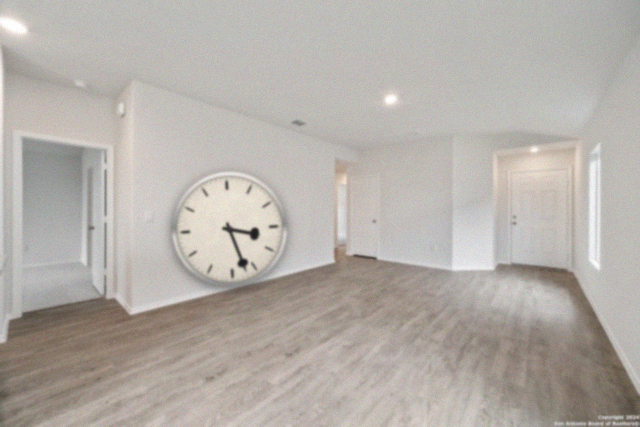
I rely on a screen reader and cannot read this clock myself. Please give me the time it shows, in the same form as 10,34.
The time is 3,27
